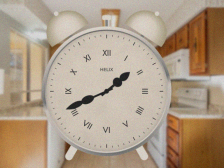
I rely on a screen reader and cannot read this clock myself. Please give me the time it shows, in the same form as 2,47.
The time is 1,41
